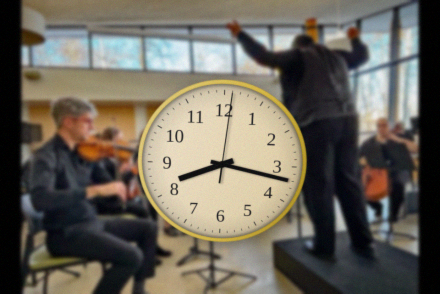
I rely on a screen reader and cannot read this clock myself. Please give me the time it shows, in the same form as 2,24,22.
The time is 8,17,01
